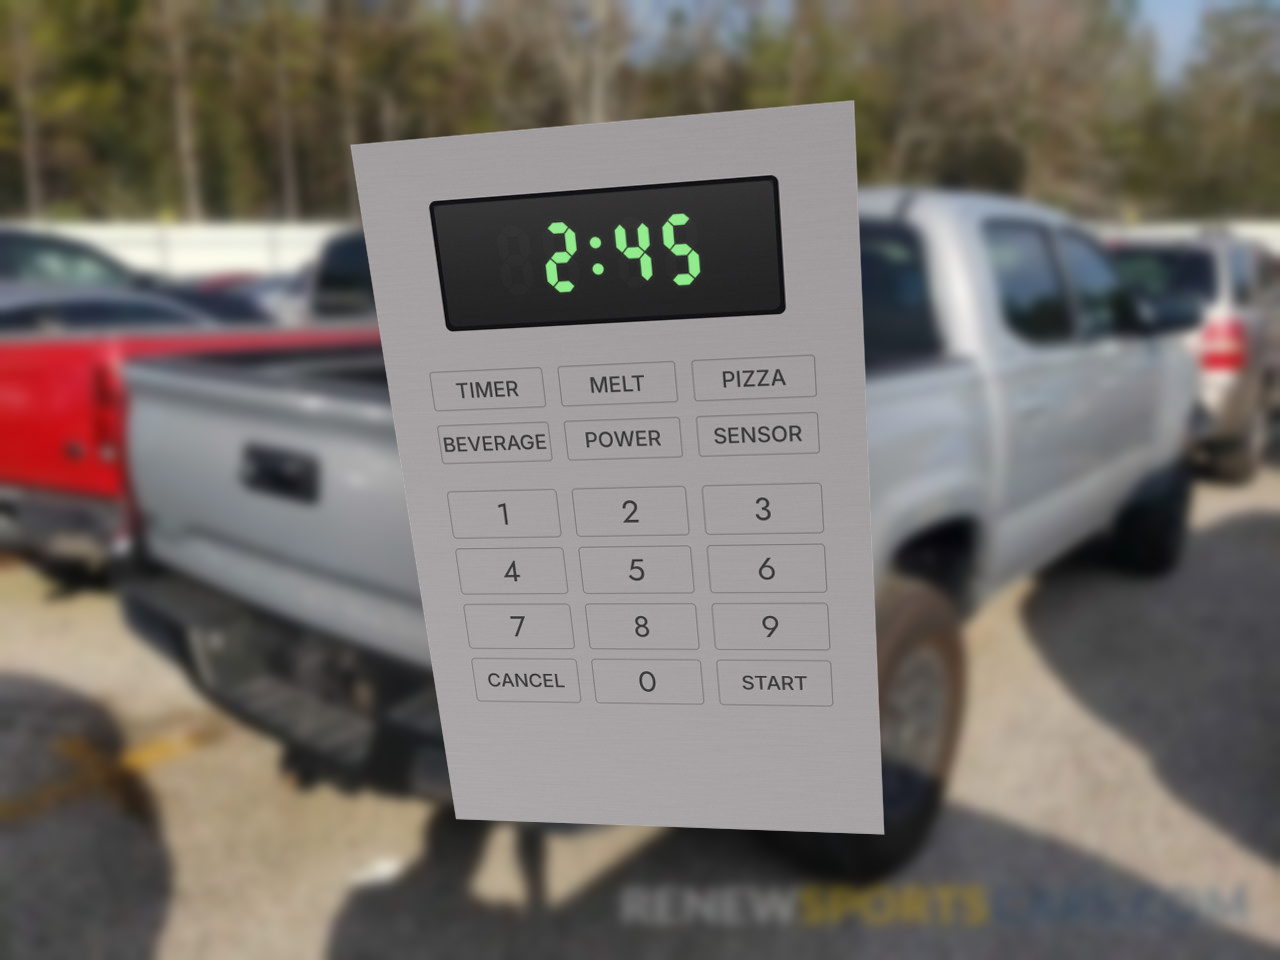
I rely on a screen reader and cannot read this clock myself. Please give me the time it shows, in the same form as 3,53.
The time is 2,45
